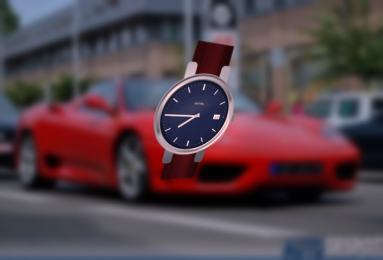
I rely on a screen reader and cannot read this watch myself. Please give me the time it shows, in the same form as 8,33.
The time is 7,45
